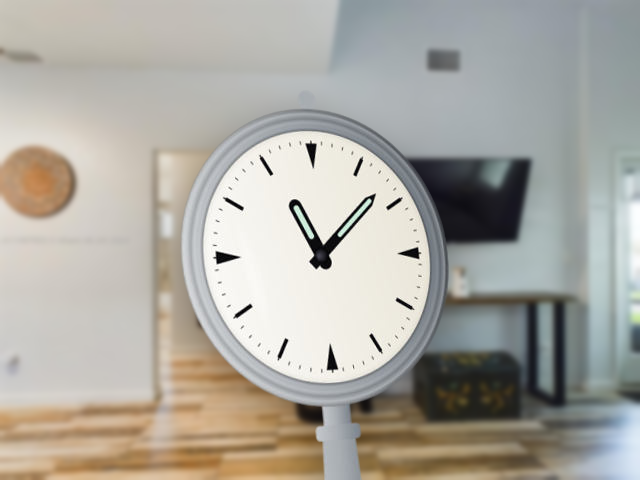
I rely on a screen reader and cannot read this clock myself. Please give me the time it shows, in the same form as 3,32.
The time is 11,08
